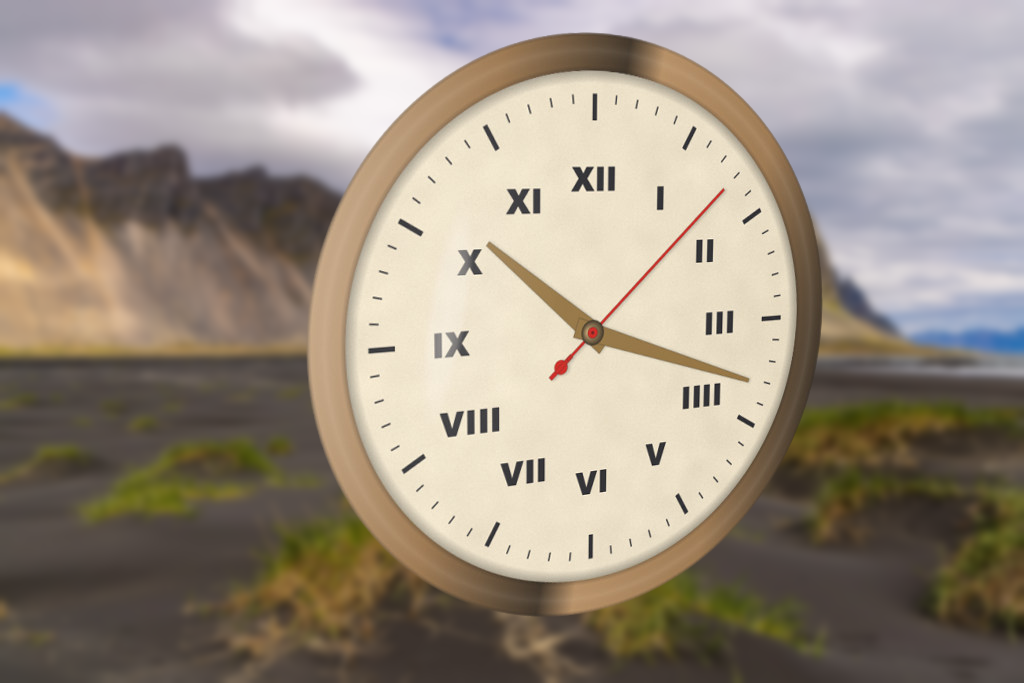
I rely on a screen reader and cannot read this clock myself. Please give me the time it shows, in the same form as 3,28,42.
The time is 10,18,08
